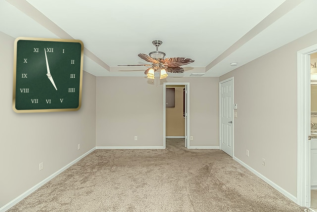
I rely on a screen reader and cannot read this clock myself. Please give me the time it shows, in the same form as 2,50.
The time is 4,58
